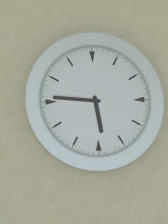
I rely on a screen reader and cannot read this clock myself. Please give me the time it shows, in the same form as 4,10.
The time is 5,46
